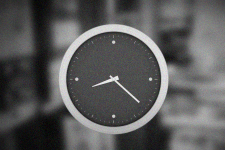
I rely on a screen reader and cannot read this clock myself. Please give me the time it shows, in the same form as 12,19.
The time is 8,22
